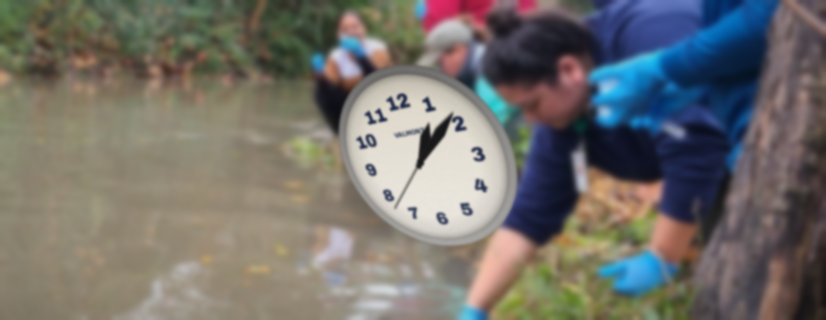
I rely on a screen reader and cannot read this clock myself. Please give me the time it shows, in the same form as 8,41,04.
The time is 1,08,38
